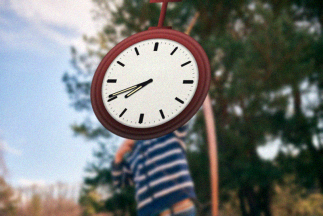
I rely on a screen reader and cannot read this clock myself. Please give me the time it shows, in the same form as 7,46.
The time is 7,41
